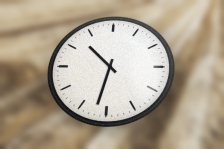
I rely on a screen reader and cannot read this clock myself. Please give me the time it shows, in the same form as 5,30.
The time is 10,32
